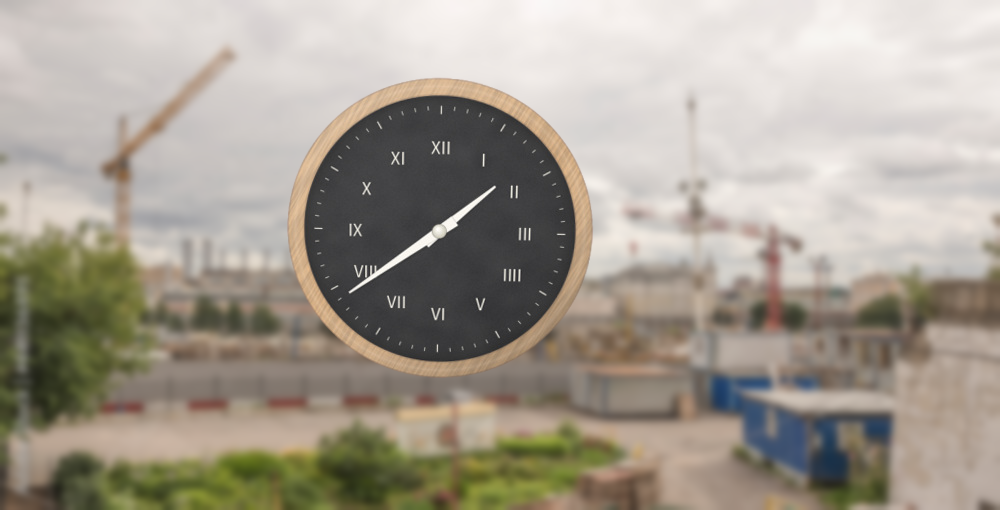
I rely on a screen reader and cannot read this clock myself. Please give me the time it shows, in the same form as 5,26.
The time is 1,39
